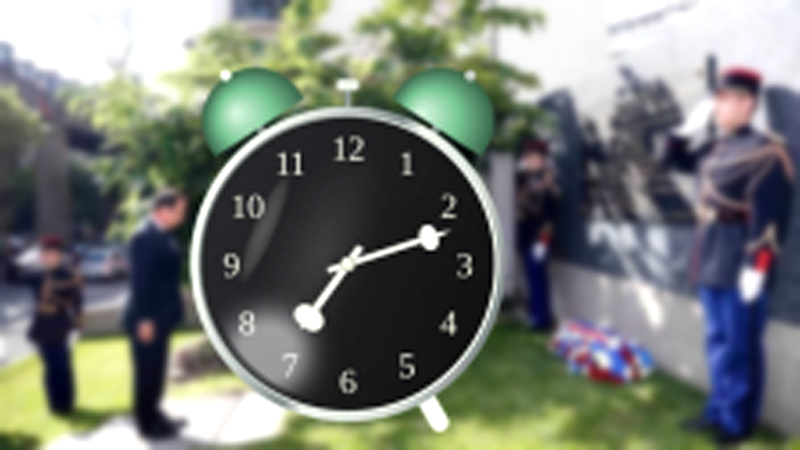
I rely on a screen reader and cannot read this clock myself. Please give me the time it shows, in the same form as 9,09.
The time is 7,12
